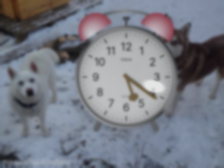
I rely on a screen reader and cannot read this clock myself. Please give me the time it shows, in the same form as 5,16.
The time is 5,21
